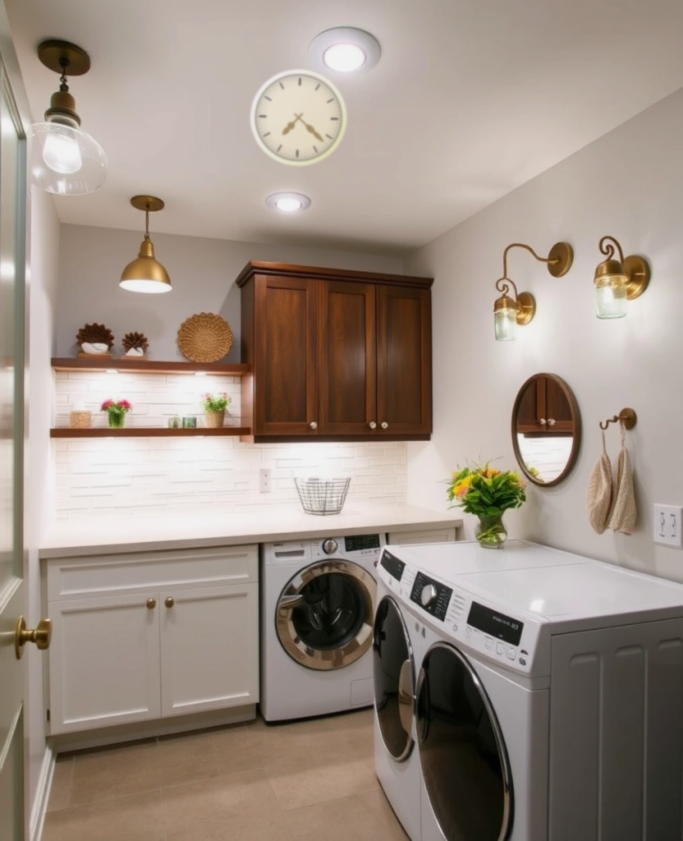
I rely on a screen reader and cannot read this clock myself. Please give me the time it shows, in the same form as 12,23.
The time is 7,22
